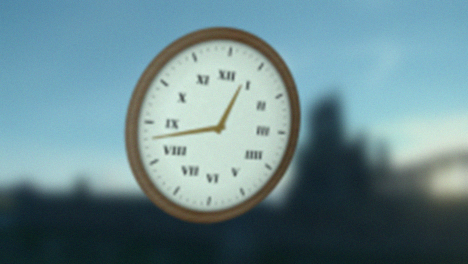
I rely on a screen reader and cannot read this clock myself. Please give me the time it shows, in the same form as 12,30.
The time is 12,43
